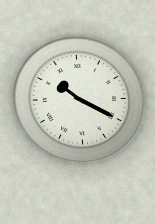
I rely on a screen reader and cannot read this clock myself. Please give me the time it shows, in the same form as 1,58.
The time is 10,20
